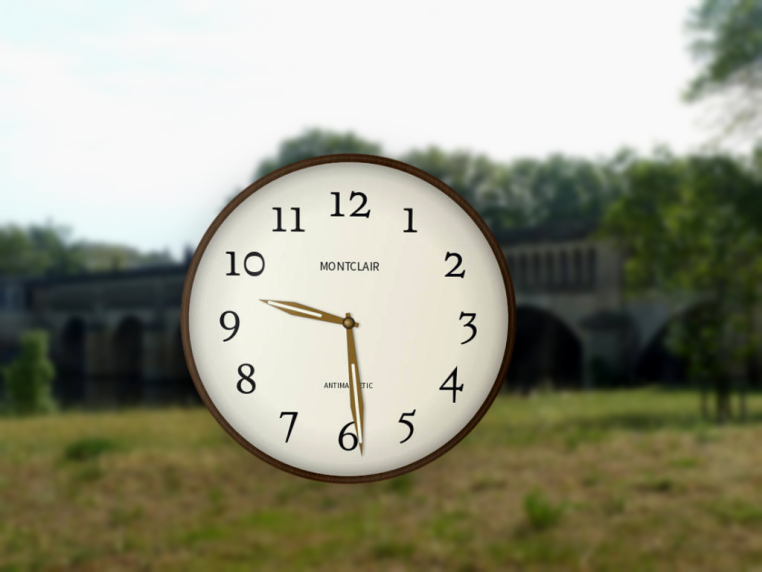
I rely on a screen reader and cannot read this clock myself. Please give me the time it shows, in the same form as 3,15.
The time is 9,29
